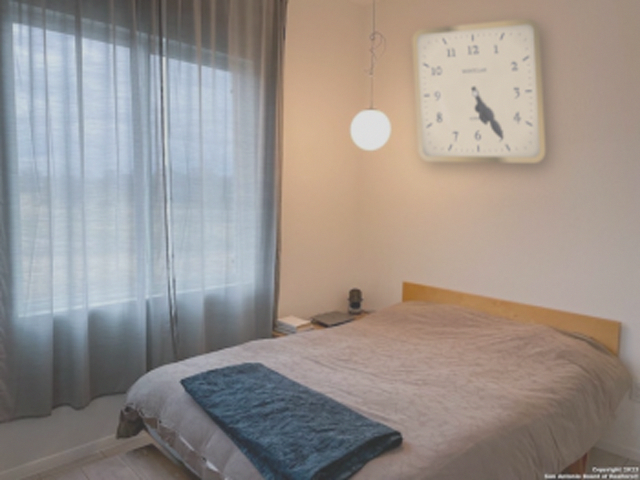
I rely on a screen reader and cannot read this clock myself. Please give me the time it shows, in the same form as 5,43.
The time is 5,25
